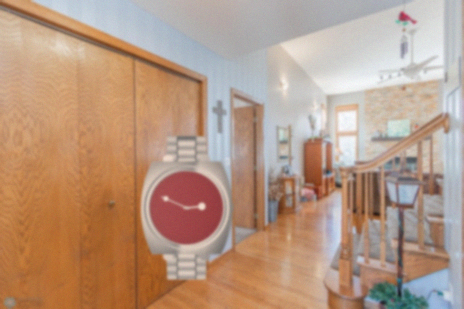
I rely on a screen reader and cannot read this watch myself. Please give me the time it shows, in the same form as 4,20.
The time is 2,49
